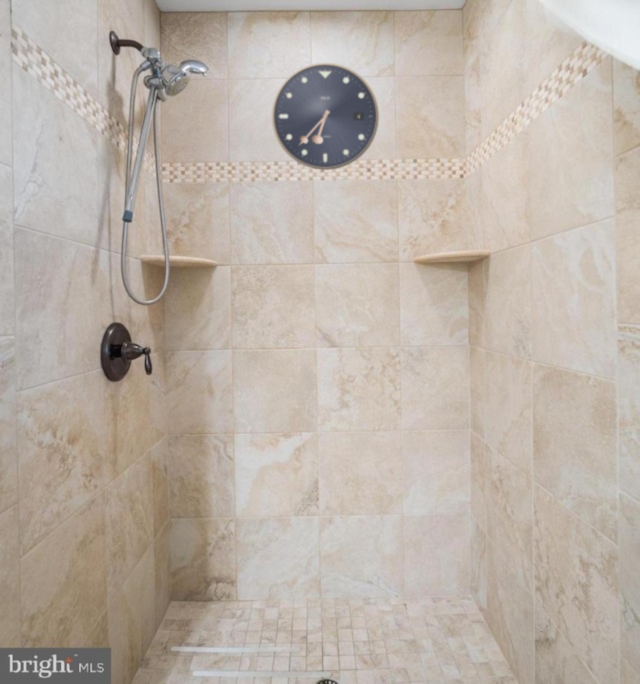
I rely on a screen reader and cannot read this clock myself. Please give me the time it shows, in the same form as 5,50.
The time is 6,37
